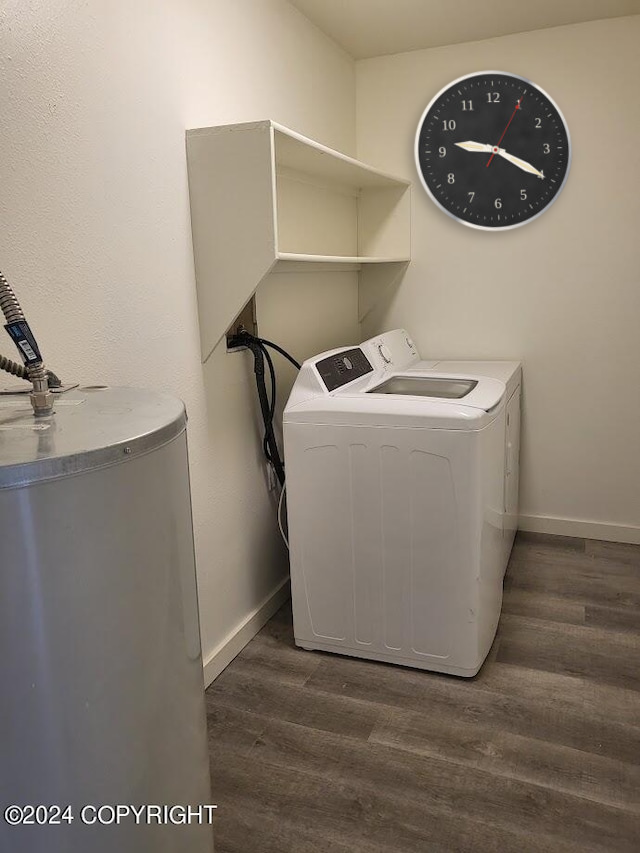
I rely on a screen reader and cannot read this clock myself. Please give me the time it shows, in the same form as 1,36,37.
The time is 9,20,05
